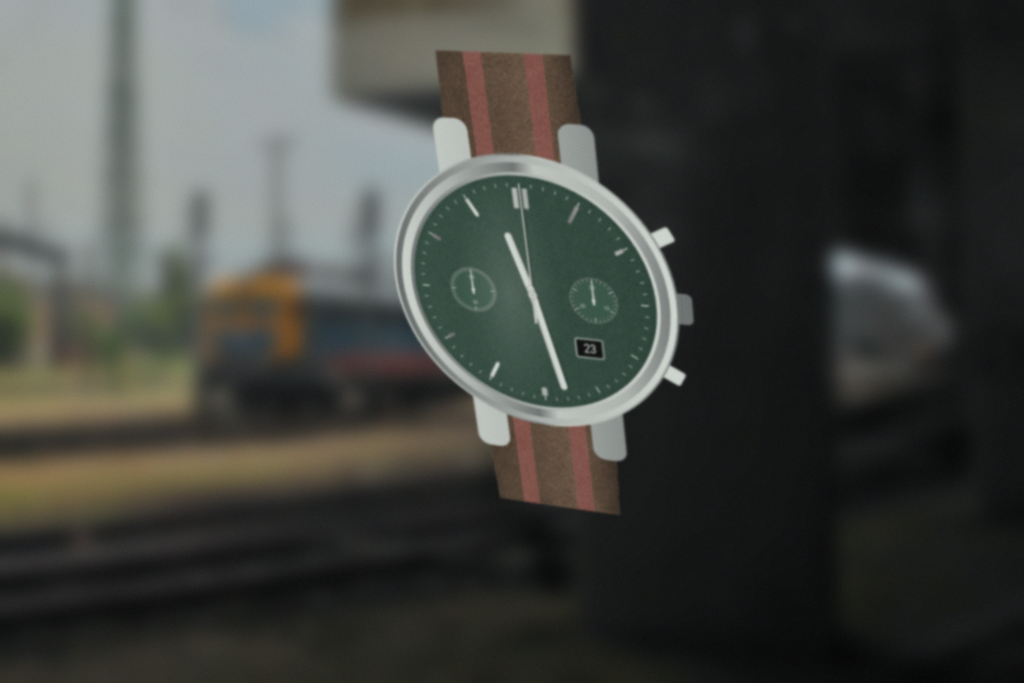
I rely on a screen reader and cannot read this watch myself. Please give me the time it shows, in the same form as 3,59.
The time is 11,28
